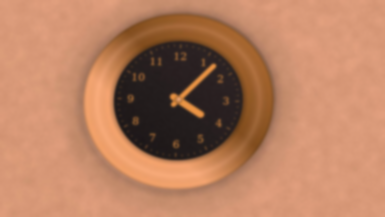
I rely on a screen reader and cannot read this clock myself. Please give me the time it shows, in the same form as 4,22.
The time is 4,07
